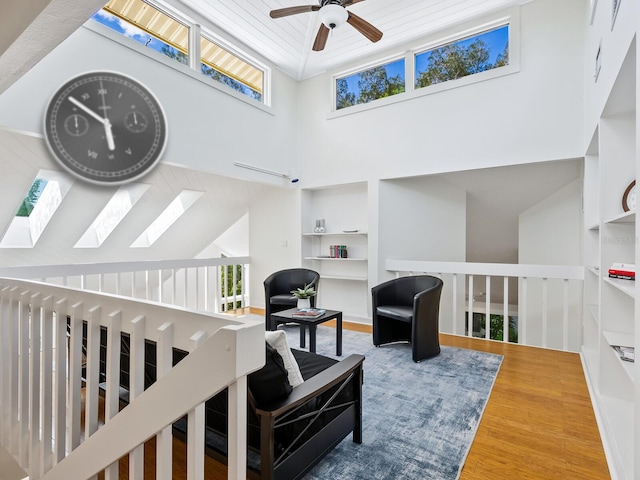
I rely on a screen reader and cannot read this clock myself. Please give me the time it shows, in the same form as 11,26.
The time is 5,52
